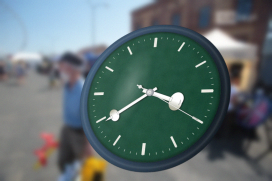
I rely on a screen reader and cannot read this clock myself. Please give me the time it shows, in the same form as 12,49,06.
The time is 3,39,20
